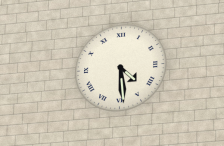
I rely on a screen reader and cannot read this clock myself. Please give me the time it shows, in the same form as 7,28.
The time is 4,29
